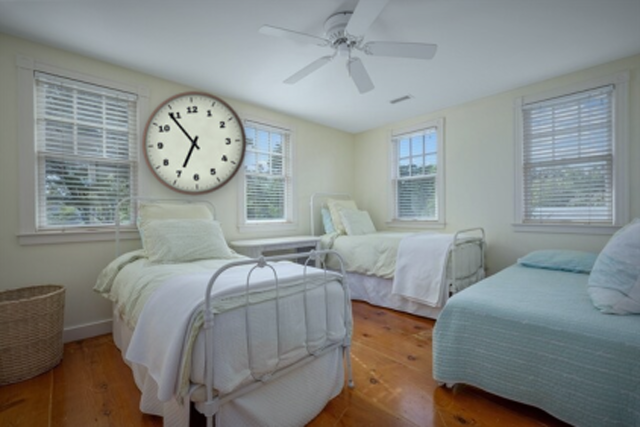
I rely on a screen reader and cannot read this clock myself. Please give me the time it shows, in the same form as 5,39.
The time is 6,54
